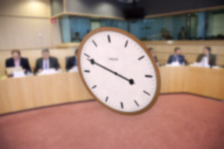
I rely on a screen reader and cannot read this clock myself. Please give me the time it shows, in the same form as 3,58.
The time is 3,49
